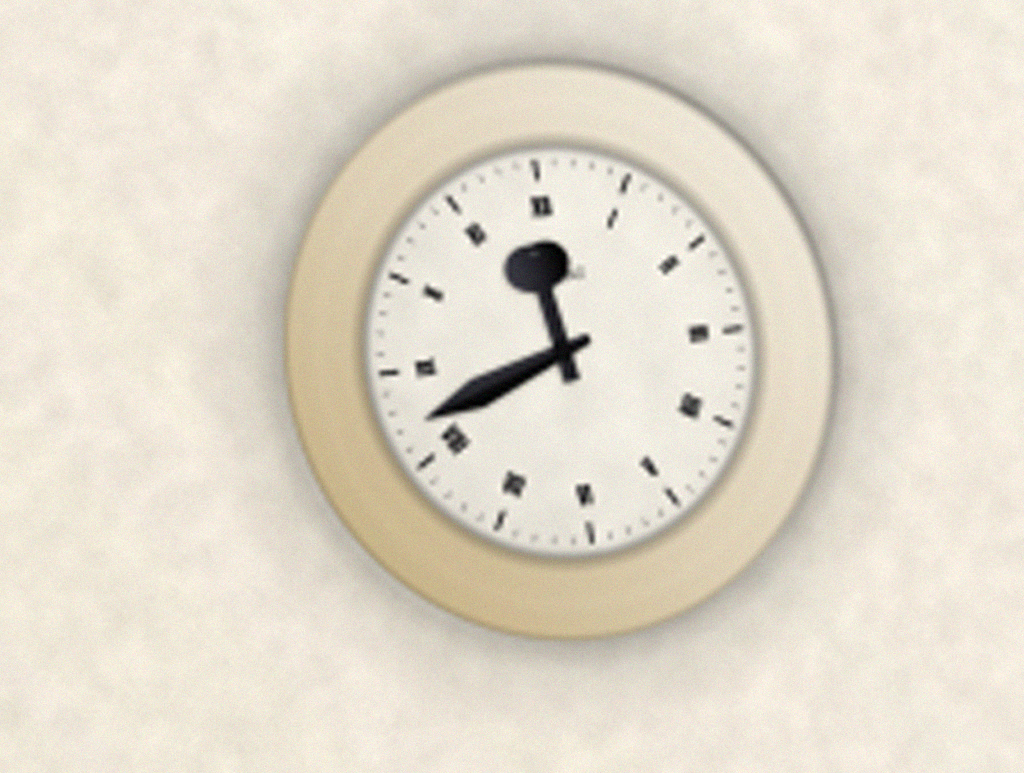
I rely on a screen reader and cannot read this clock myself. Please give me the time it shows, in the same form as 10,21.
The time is 11,42
